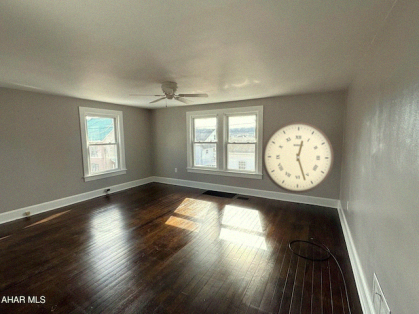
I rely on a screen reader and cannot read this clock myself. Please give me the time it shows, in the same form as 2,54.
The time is 12,27
